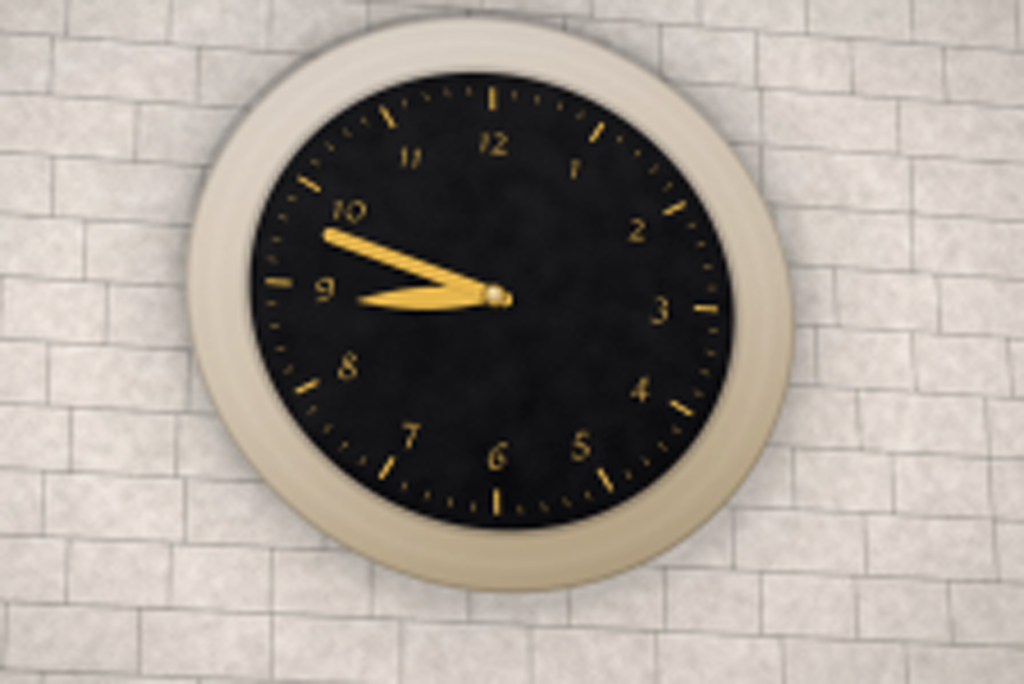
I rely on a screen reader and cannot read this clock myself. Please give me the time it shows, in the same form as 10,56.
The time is 8,48
